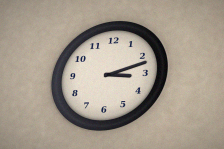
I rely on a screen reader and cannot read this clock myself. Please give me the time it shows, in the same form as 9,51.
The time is 3,12
